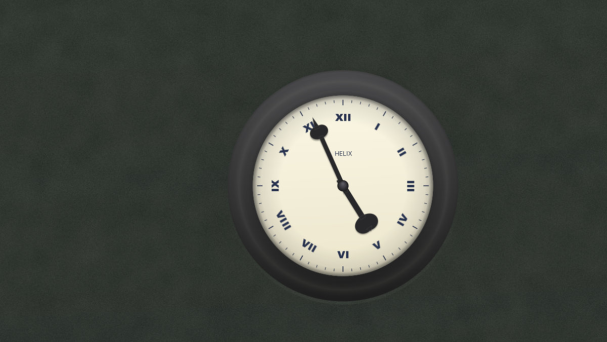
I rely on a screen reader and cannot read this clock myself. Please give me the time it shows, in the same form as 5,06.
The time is 4,56
